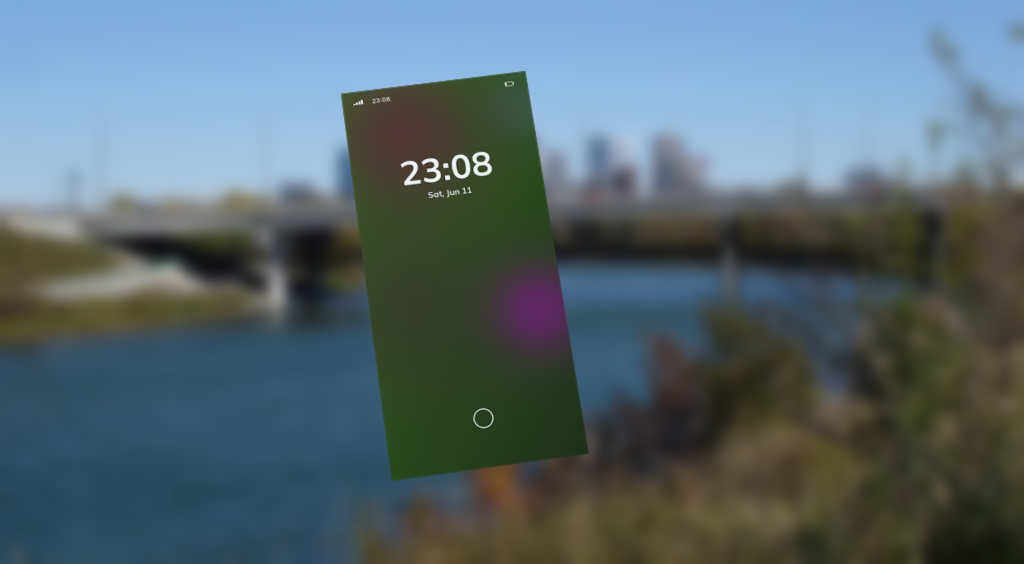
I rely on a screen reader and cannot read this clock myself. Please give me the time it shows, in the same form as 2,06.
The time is 23,08
